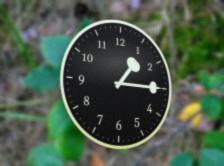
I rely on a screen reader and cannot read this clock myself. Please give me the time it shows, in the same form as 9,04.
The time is 1,15
